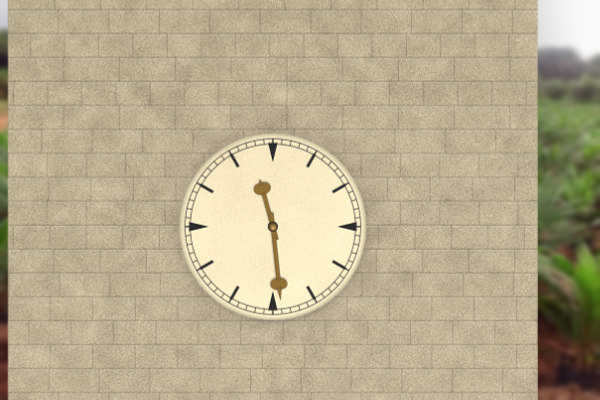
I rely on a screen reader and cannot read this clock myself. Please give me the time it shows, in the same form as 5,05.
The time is 11,29
